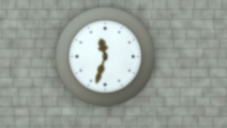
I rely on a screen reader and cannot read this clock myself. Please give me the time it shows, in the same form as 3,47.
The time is 11,33
